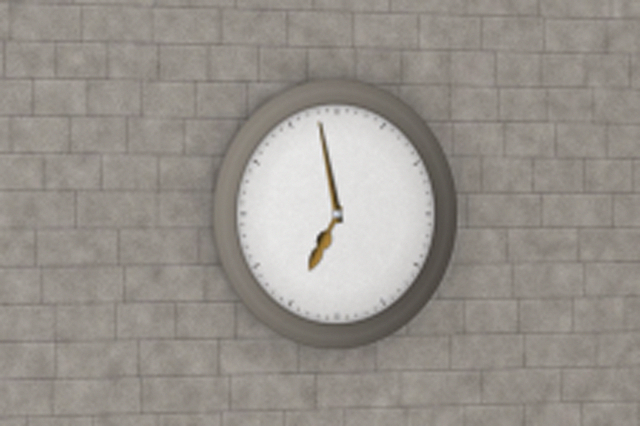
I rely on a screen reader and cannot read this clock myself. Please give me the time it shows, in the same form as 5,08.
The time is 6,58
